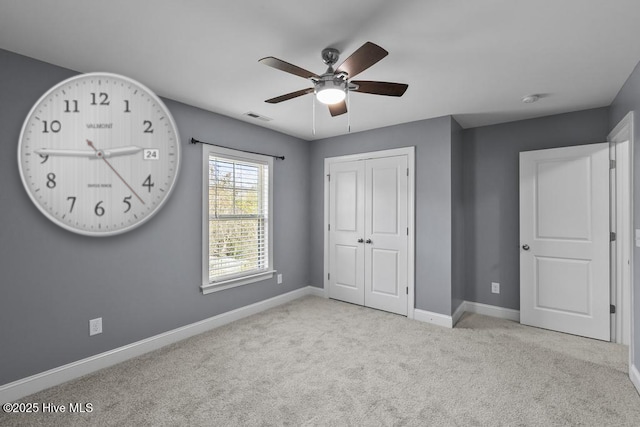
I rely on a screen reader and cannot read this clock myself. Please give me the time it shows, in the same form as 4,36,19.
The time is 2,45,23
